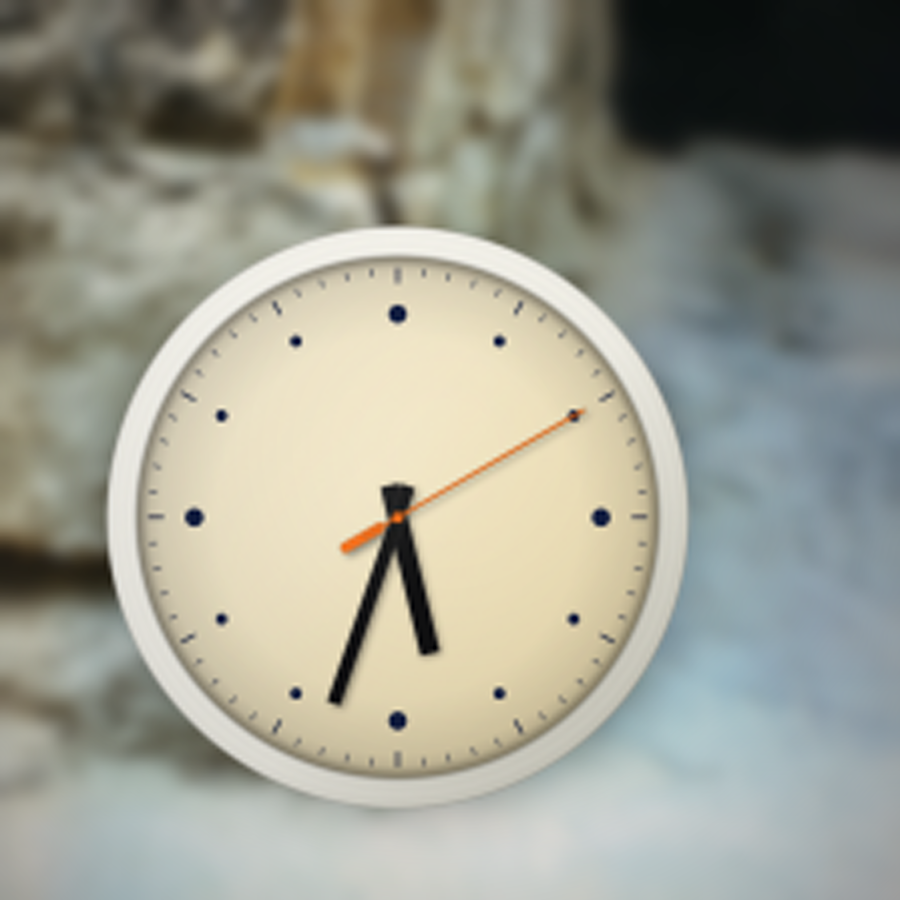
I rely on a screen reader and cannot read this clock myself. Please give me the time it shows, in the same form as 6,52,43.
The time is 5,33,10
